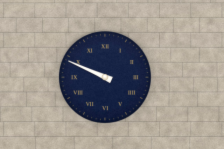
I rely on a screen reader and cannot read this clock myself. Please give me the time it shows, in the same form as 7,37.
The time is 9,49
